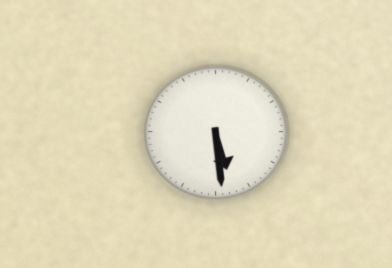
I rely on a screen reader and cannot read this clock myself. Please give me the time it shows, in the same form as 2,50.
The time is 5,29
